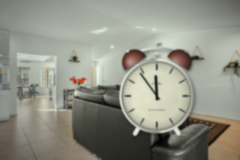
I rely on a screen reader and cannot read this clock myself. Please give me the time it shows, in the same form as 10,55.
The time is 11,54
